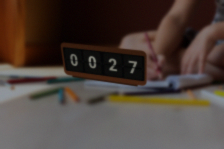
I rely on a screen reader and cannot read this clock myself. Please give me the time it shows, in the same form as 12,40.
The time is 0,27
